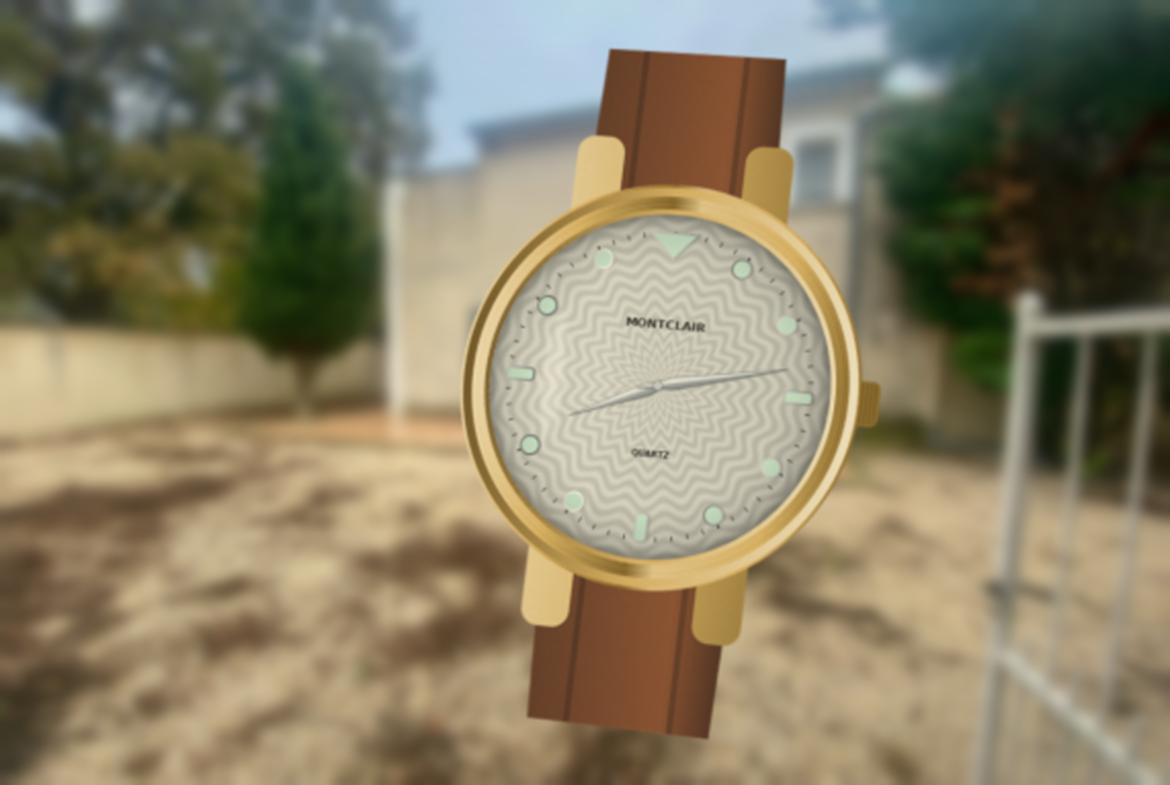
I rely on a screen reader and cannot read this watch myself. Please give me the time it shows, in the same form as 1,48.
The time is 8,13
